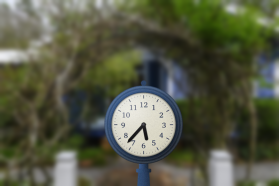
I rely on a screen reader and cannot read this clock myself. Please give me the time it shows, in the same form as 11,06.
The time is 5,37
